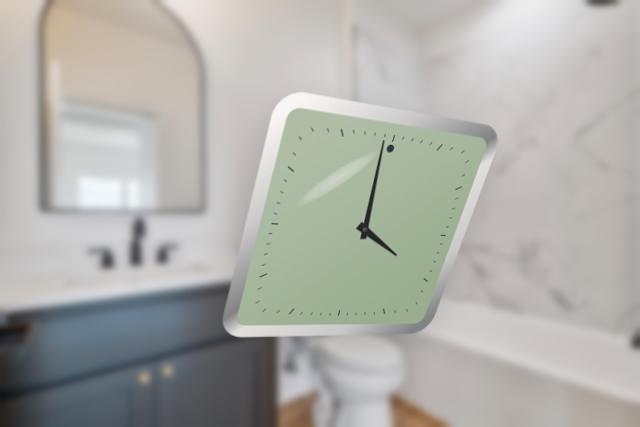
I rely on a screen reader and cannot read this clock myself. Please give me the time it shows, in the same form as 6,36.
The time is 3,59
